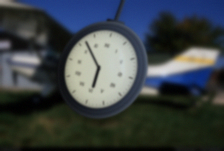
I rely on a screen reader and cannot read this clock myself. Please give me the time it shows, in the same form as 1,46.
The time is 5,52
